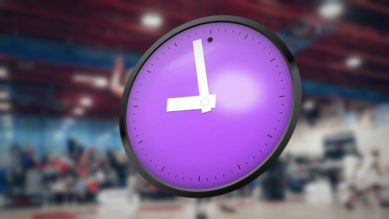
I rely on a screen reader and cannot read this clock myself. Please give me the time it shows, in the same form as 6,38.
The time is 8,58
